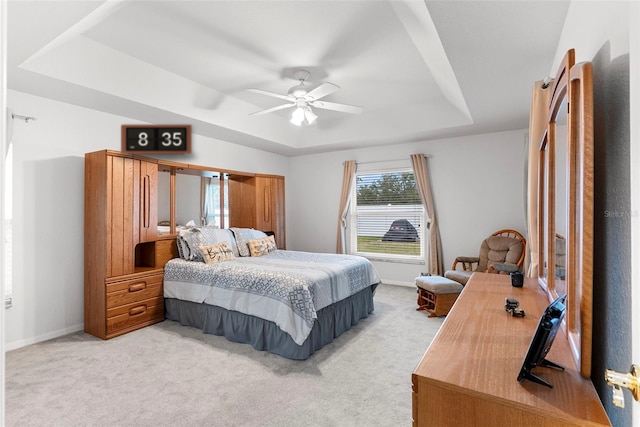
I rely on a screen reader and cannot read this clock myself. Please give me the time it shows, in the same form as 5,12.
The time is 8,35
